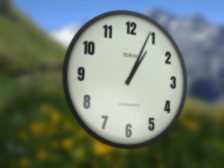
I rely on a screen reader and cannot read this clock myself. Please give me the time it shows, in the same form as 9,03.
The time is 1,04
